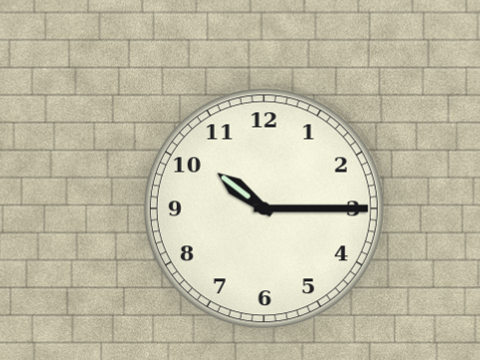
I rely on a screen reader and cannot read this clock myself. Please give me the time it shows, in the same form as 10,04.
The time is 10,15
